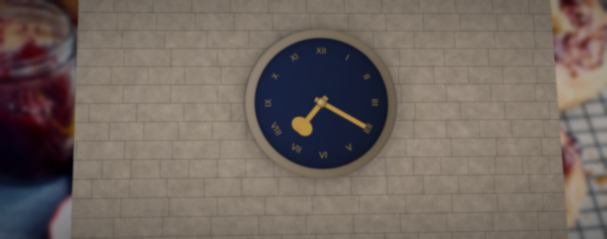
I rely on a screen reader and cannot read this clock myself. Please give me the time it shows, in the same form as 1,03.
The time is 7,20
